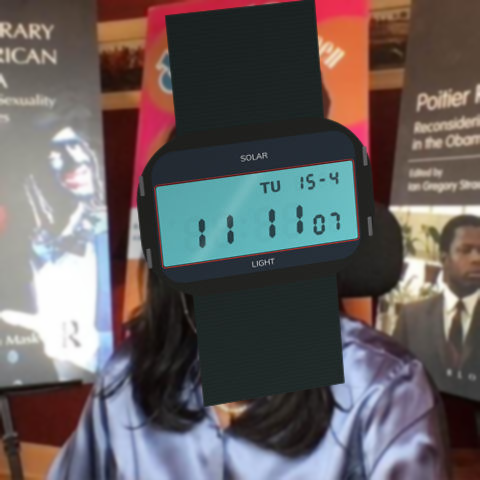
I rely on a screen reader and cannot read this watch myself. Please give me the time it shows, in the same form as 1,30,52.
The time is 11,11,07
